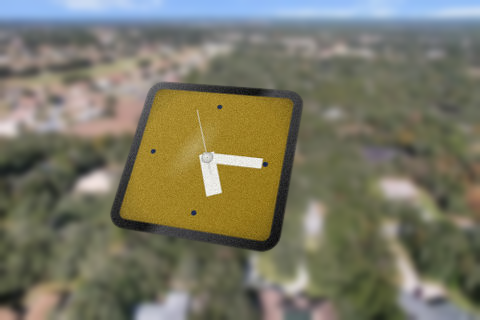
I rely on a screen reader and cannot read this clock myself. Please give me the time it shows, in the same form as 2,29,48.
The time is 5,14,56
